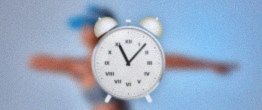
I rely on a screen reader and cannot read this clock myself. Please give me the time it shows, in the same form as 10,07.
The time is 11,07
